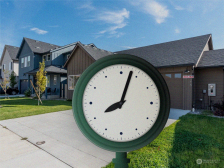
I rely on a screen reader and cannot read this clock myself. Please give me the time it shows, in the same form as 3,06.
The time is 8,03
